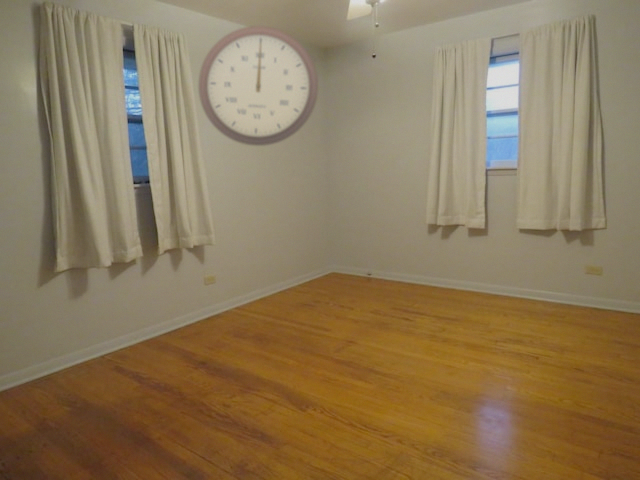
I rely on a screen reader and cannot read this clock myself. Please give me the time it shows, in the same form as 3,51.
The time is 12,00
